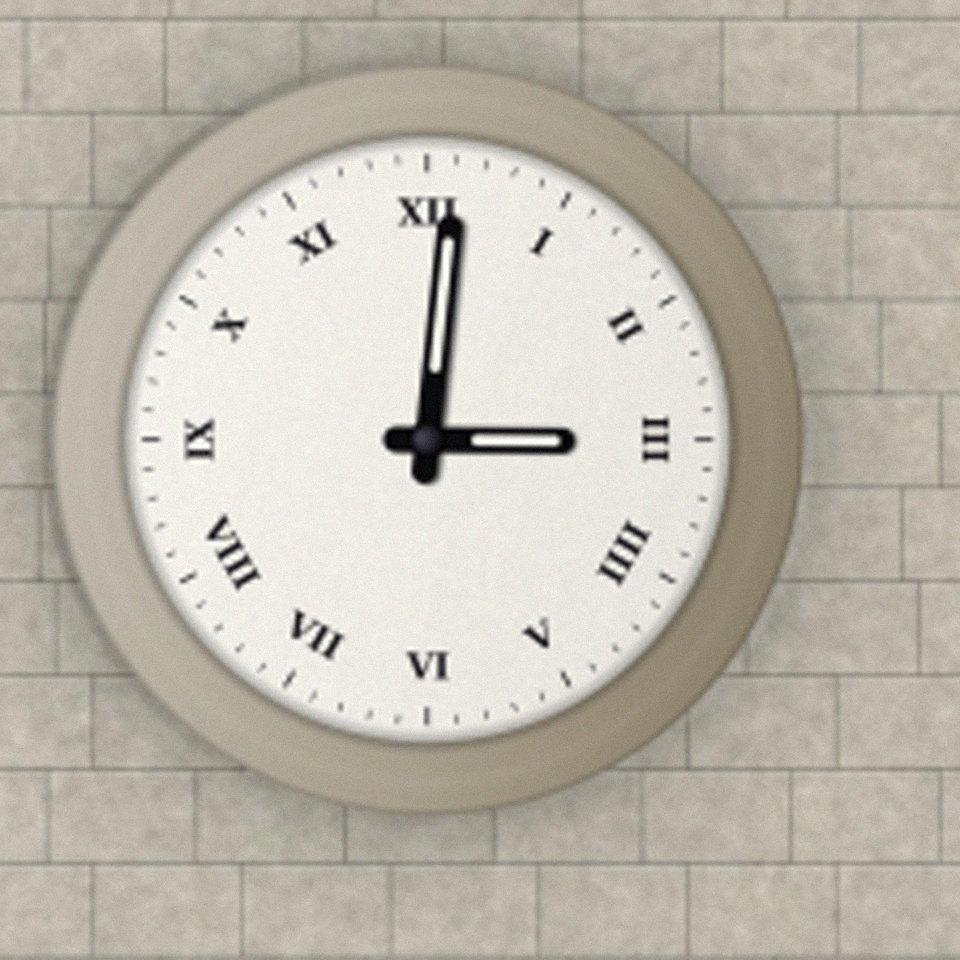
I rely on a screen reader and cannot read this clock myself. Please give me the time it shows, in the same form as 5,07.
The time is 3,01
